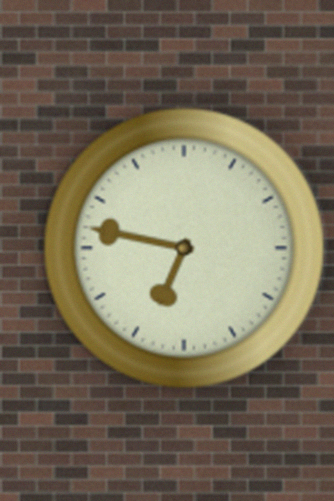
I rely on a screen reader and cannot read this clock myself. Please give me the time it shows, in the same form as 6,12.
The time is 6,47
